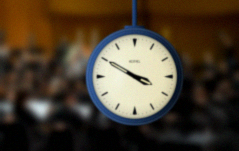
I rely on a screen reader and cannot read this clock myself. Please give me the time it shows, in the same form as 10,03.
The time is 3,50
